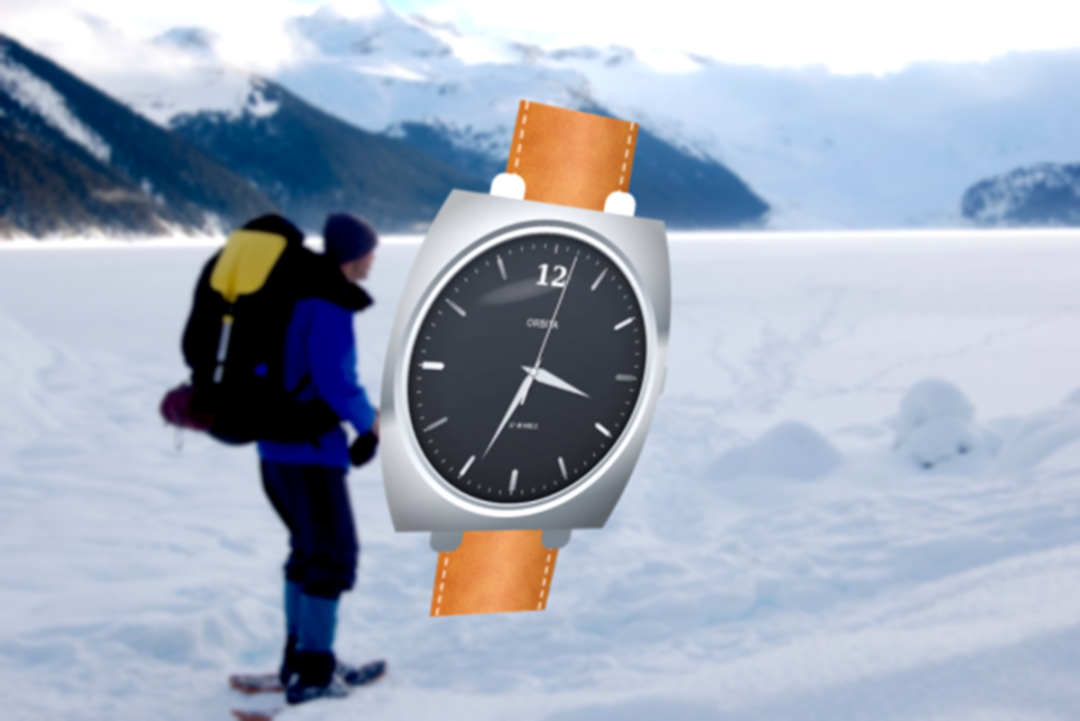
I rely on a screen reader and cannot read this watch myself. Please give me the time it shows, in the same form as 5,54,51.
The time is 3,34,02
